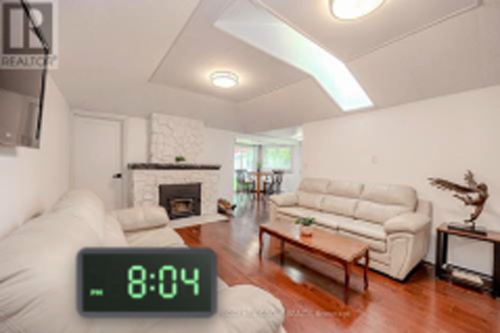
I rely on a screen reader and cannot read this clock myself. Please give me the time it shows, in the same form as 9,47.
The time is 8,04
